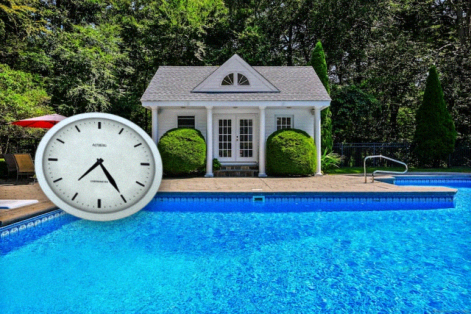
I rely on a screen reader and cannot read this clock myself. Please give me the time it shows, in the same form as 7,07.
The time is 7,25
